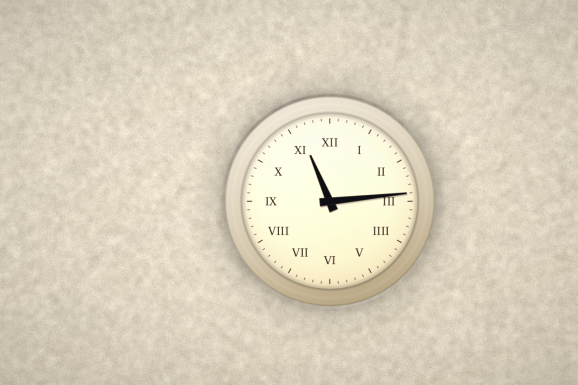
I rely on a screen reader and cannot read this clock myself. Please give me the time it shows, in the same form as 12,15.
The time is 11,14
